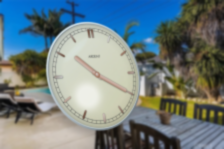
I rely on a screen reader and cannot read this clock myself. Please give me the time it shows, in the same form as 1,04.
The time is 10,20
